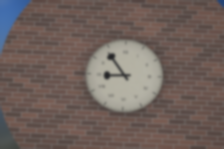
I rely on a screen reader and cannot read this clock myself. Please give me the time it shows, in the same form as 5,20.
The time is 8,54
